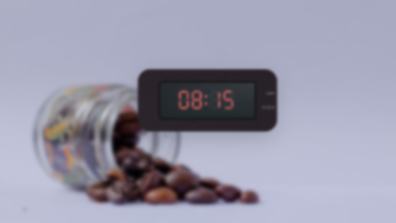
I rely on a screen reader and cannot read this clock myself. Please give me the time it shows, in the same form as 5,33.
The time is 8,15
